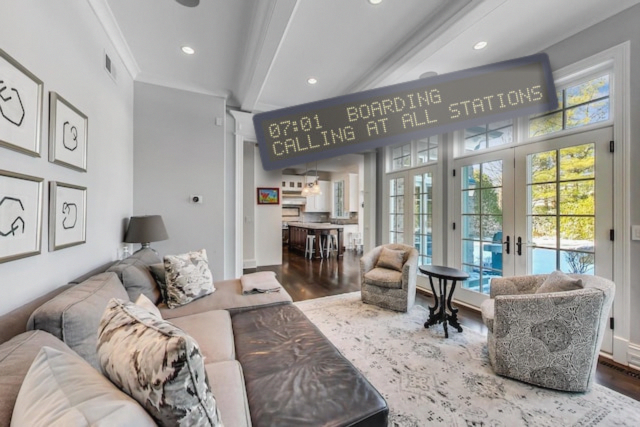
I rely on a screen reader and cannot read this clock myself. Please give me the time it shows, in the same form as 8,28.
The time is 7,01
